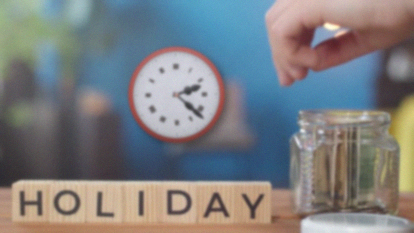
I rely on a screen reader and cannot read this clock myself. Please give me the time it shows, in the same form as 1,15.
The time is 2,22
